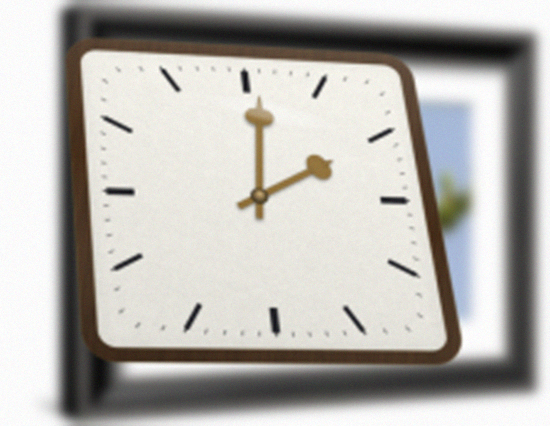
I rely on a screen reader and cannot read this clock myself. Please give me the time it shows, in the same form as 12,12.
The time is 2,01
